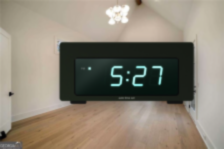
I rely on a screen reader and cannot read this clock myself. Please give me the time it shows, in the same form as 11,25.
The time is 5,27
